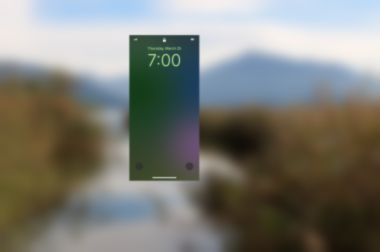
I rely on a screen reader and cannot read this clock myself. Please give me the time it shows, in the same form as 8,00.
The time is 7,00
